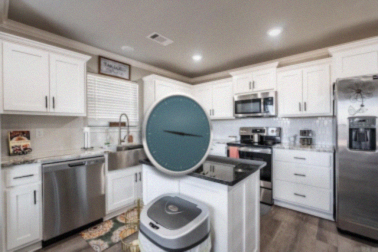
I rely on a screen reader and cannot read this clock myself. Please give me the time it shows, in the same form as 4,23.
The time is 9,16
